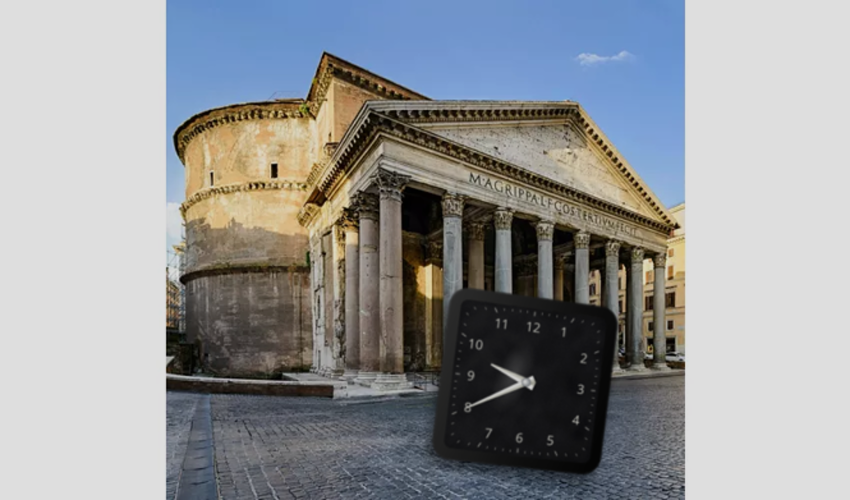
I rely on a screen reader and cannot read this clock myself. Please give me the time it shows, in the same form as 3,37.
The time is 9,40
